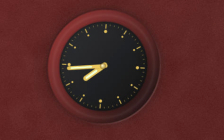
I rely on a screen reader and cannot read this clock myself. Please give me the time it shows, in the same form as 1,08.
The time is 7,44
